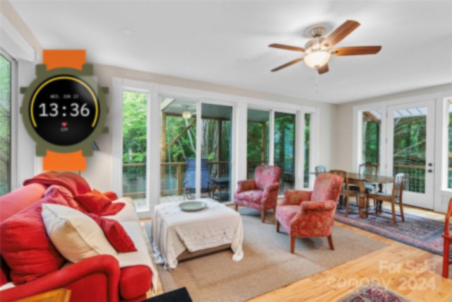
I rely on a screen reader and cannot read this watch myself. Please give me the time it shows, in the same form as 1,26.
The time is 13,36
